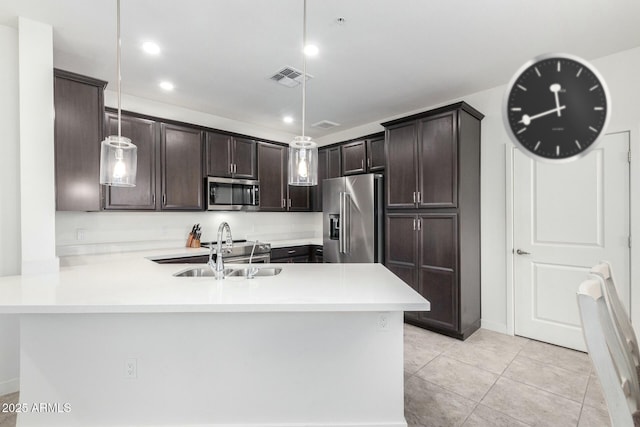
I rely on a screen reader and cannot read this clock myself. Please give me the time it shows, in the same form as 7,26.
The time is 11,42
